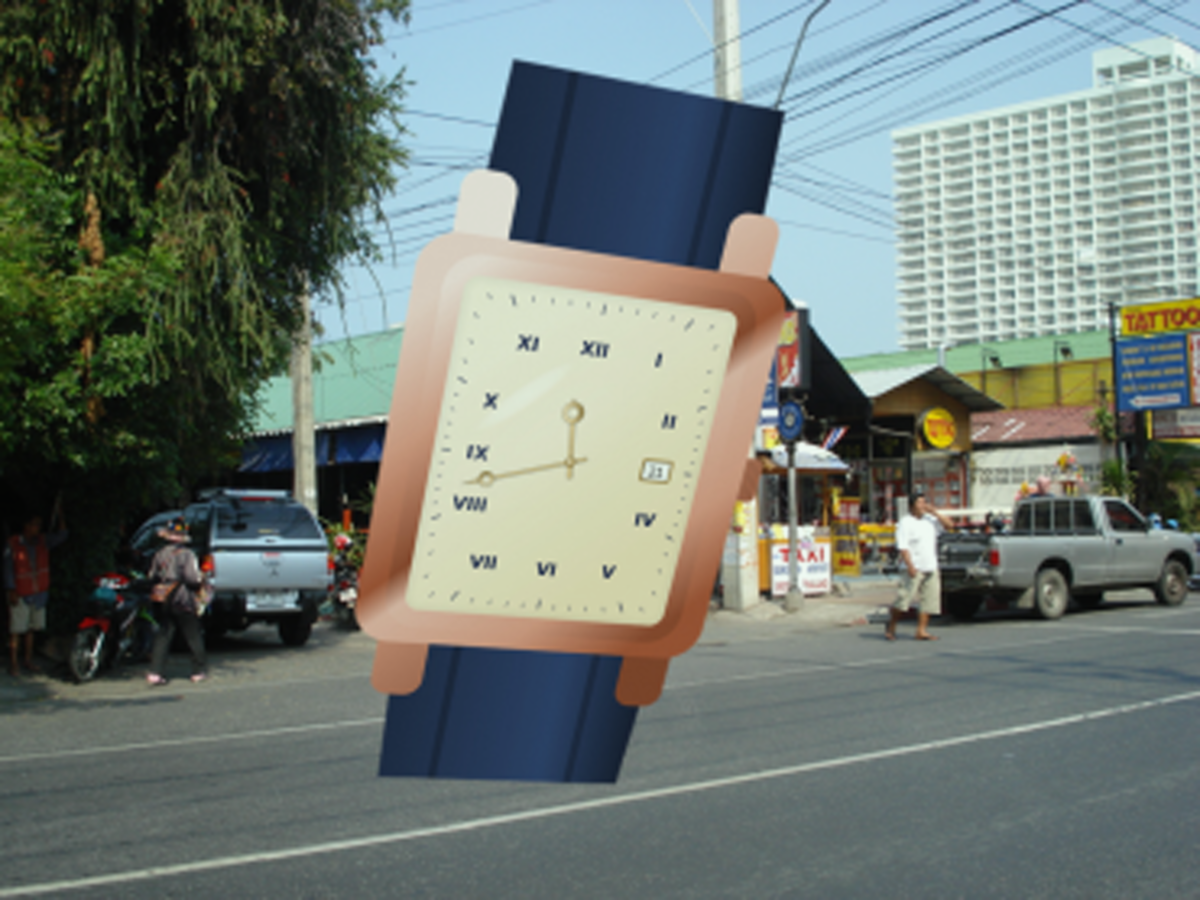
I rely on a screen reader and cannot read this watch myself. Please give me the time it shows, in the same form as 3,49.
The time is 11,42
